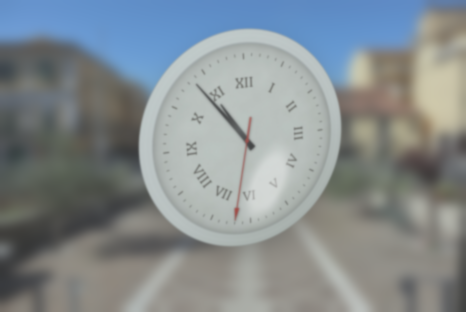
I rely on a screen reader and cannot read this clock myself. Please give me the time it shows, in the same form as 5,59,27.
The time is 10,53,32
